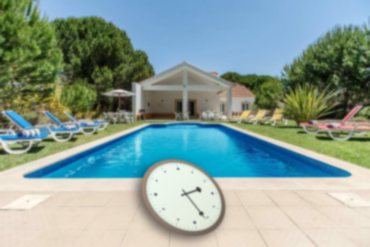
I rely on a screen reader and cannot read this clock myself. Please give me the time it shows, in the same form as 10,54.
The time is 2,26
